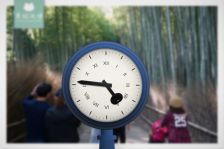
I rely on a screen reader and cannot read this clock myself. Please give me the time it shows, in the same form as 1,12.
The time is 4,46
